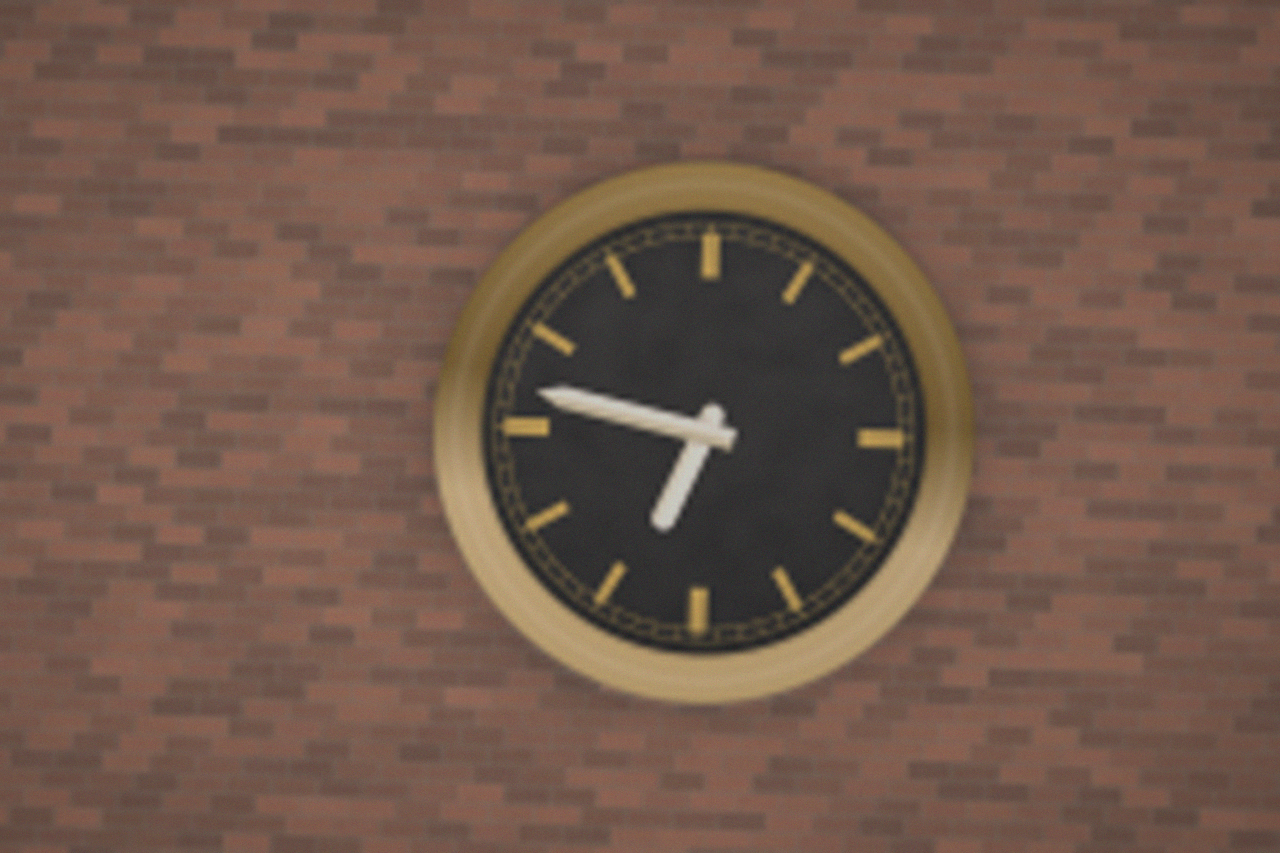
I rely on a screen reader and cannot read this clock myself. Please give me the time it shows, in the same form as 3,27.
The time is 6,47
